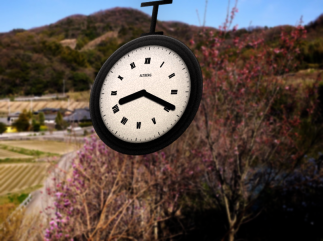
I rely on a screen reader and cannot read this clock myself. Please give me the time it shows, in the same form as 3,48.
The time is 8,19
